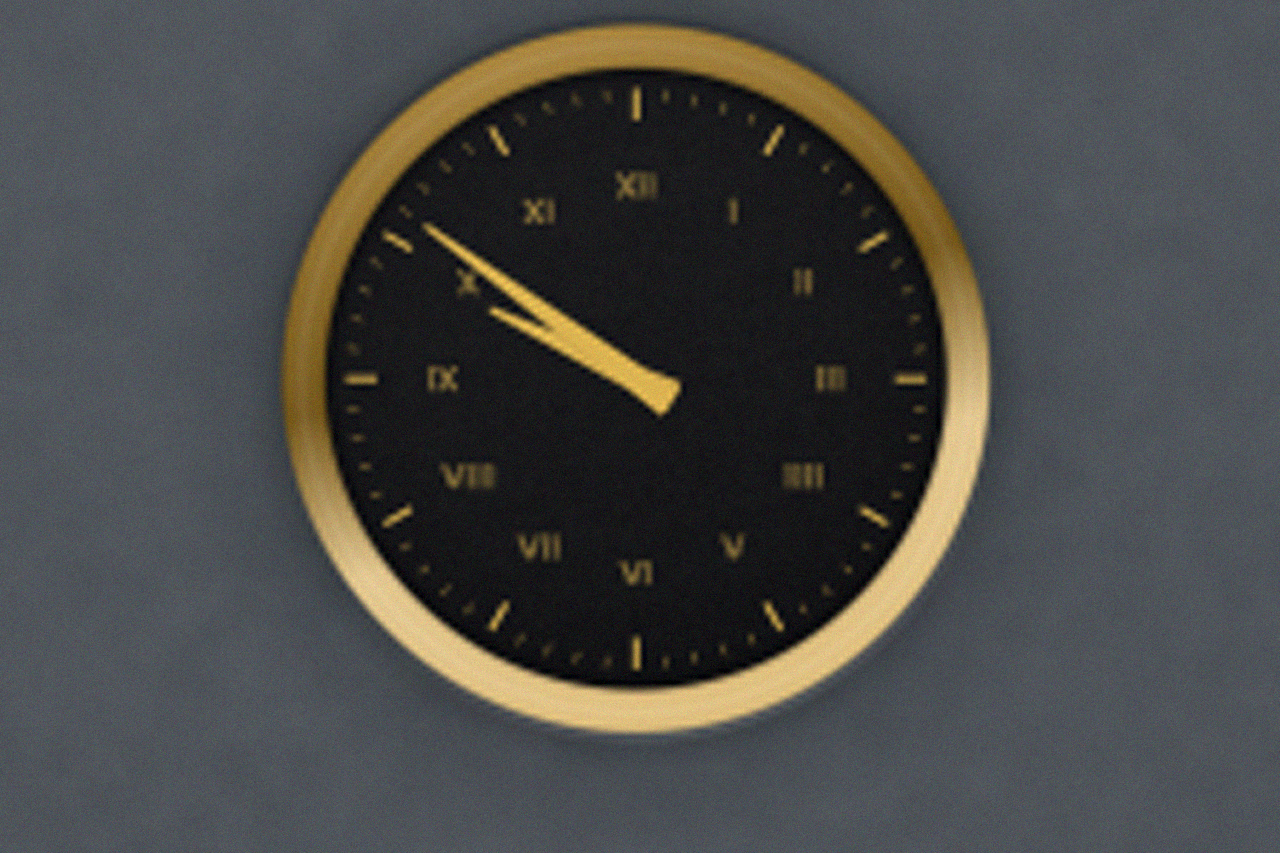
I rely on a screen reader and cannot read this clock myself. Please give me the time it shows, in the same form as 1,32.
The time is 9,51
